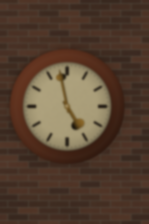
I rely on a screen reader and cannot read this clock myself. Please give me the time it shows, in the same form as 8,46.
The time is 4,58
